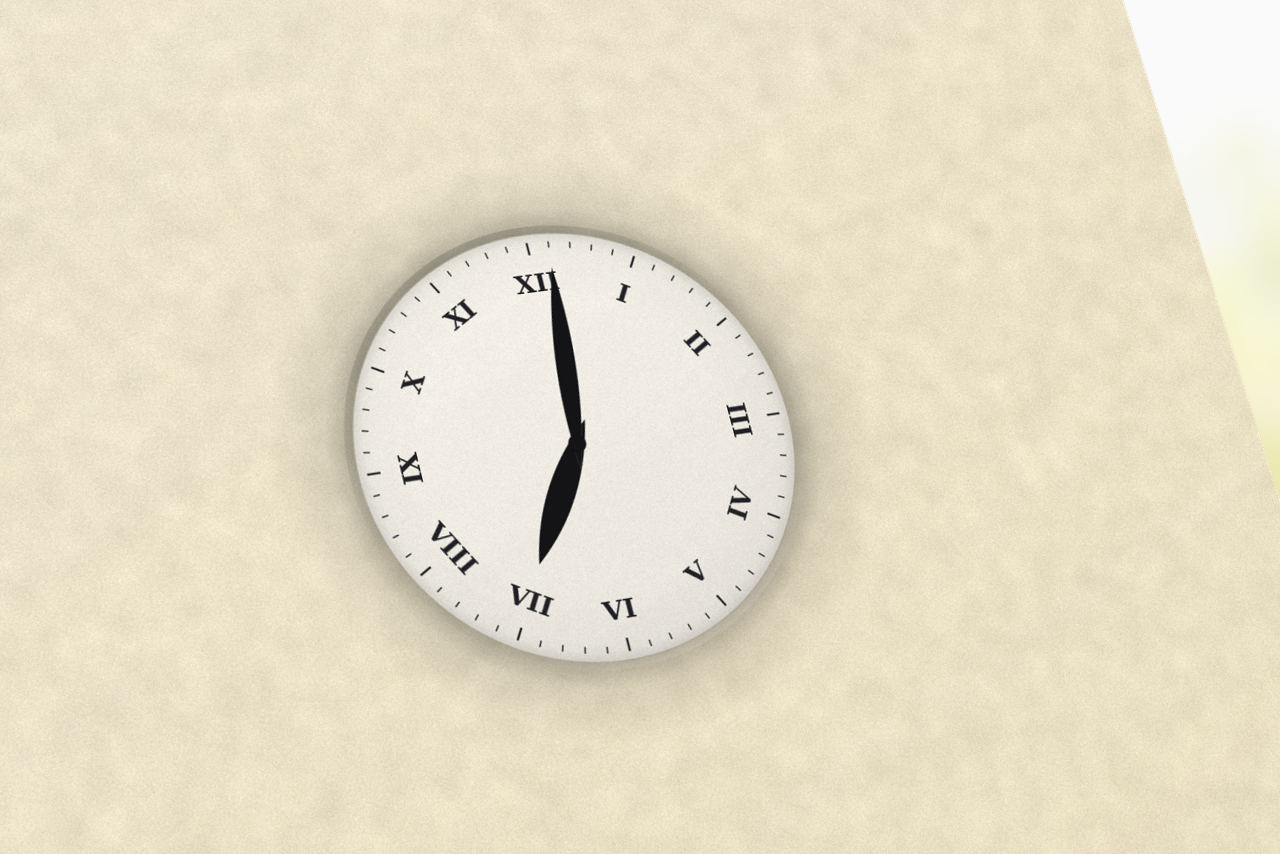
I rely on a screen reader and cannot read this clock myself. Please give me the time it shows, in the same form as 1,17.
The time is 7,01
